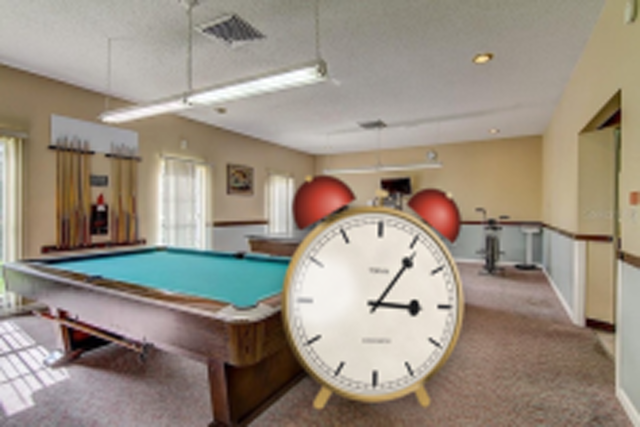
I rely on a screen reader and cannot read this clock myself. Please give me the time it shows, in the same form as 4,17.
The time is 3,06
